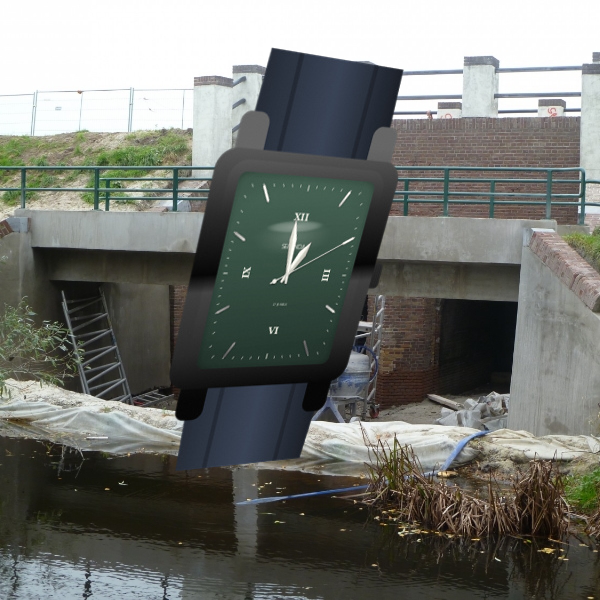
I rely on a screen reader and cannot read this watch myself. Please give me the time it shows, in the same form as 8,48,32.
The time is 12,59,10
